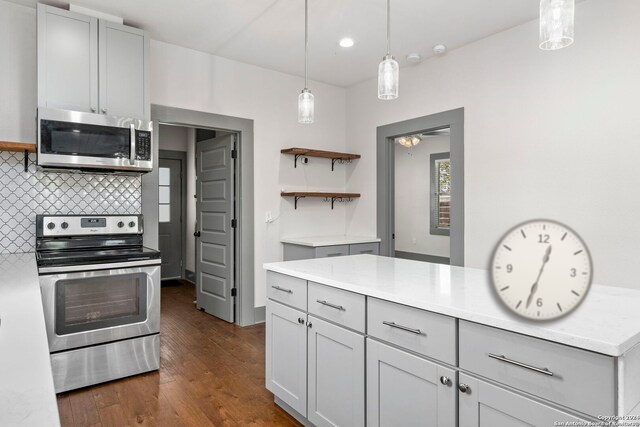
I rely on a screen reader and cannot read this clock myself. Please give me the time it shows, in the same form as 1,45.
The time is 12,33
